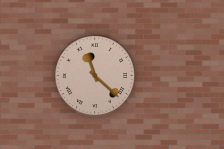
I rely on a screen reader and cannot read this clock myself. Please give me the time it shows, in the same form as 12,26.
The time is 11,22
